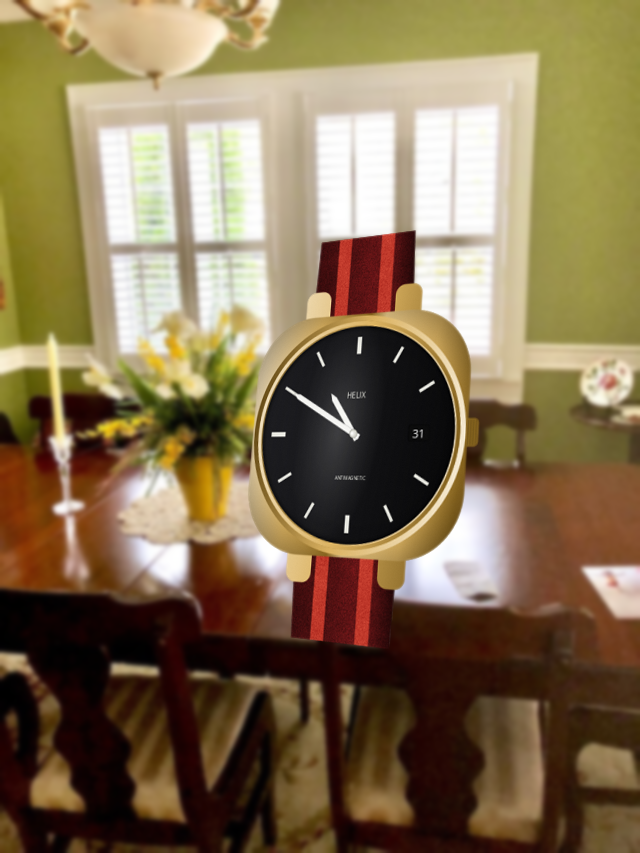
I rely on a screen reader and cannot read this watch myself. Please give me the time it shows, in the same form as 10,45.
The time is 10,50
